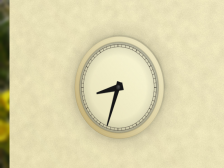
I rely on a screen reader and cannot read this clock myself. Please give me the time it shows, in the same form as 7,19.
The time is 8,33
